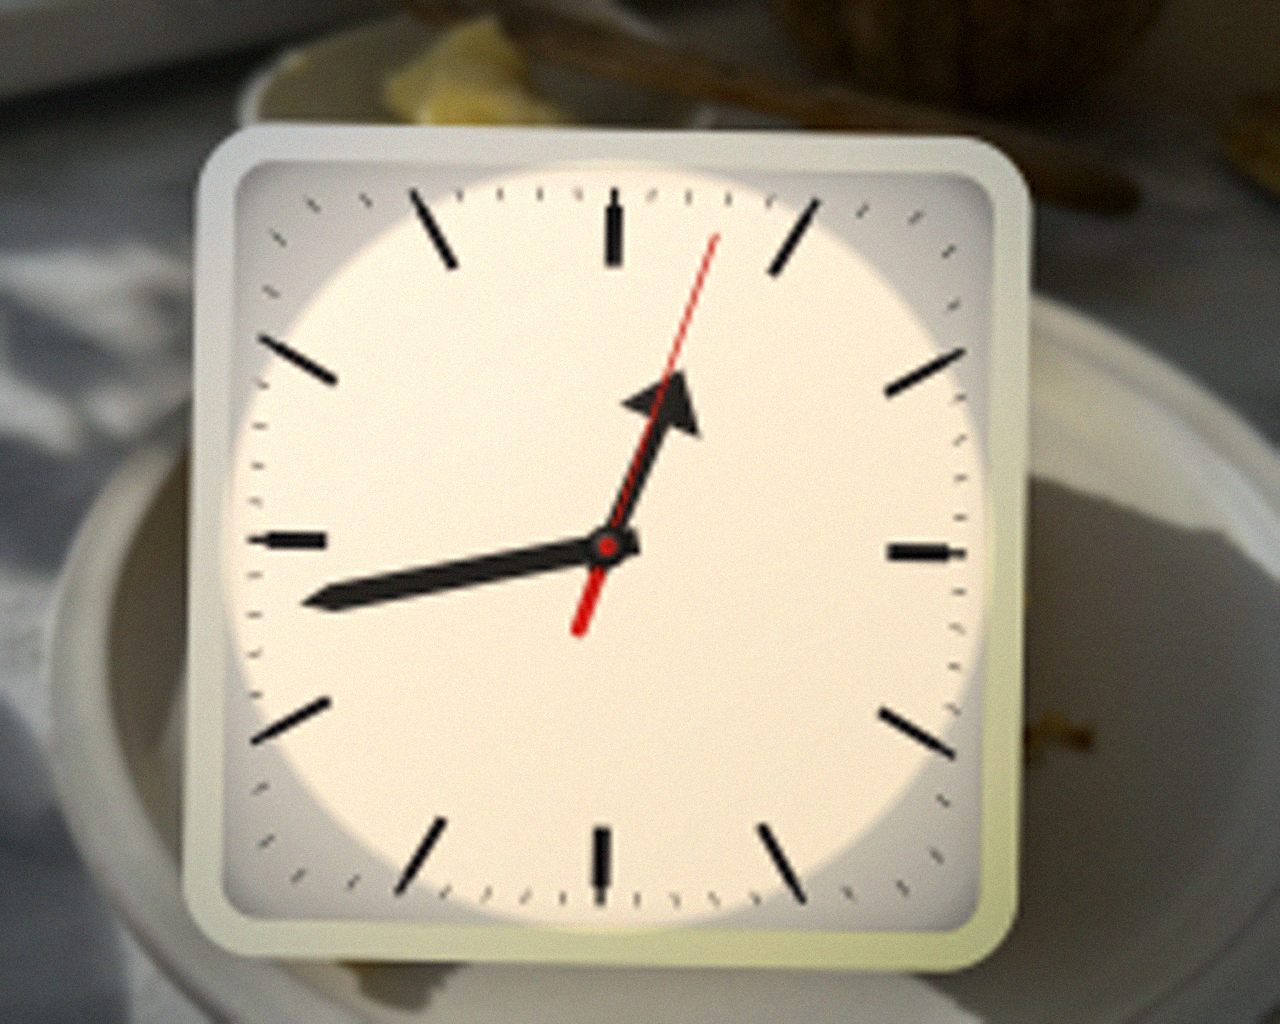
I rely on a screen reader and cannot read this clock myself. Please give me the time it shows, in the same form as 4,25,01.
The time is 12,43,03
